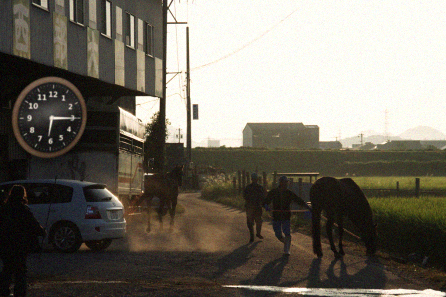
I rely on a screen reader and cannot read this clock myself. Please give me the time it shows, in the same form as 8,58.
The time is 6,15
